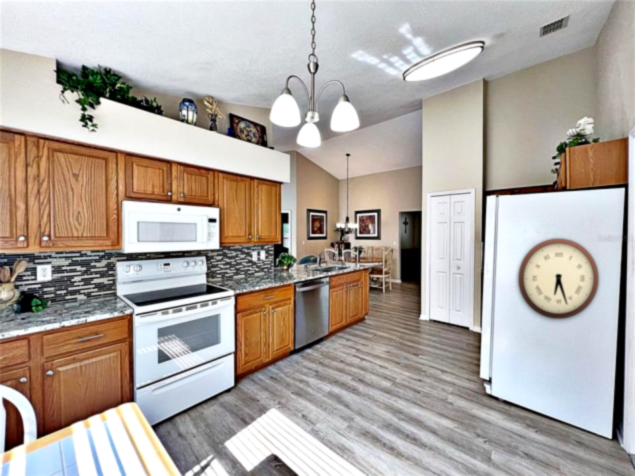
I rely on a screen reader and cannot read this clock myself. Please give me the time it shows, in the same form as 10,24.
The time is 6,27
